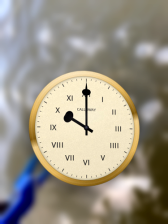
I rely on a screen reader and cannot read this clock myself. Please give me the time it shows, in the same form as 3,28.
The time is 10,00
